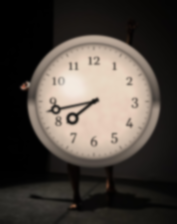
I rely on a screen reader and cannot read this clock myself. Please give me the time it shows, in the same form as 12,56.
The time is 7,43
